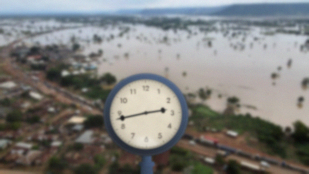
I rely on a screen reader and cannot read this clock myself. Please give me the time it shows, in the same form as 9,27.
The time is 2,43
